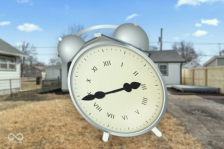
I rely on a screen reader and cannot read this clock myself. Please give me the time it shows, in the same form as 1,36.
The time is 2,44
